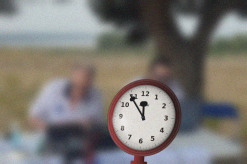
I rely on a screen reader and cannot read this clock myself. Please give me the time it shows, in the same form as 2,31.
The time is 11,54
